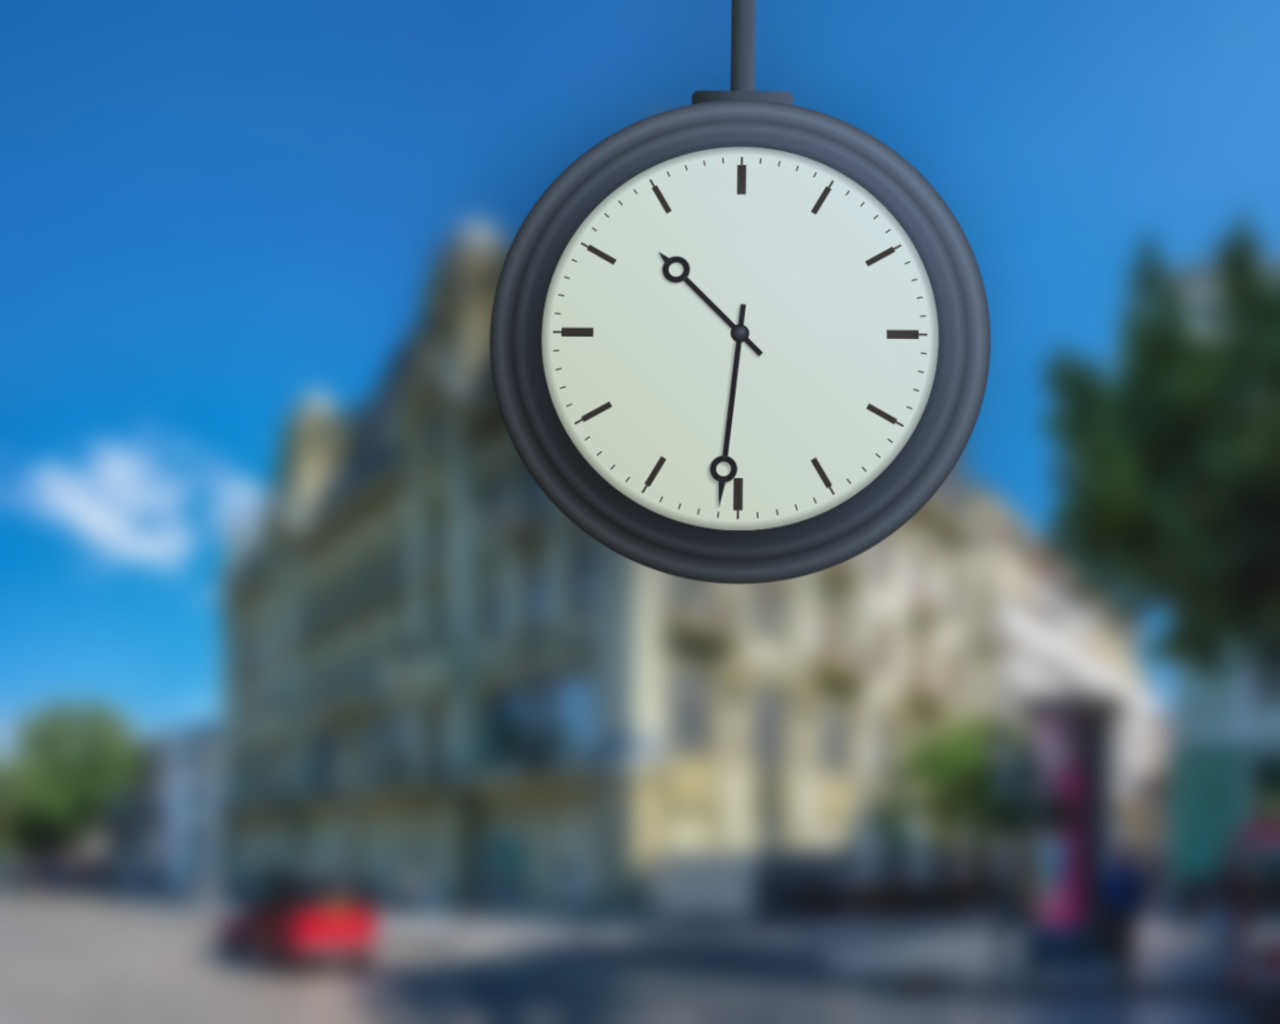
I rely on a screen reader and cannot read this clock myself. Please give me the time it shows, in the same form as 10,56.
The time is 10,31
